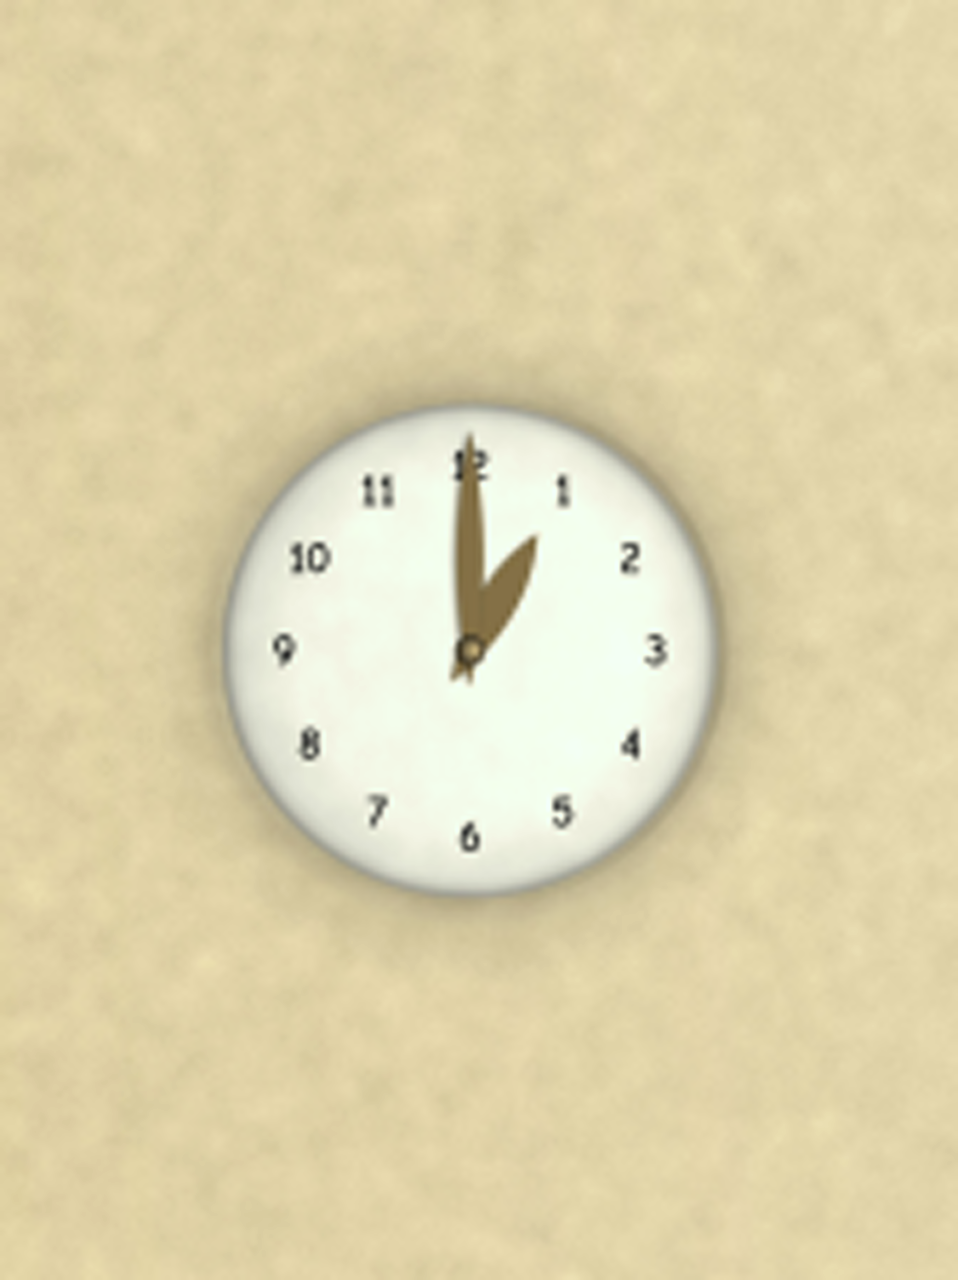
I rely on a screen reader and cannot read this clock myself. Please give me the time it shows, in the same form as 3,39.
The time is 1,00
